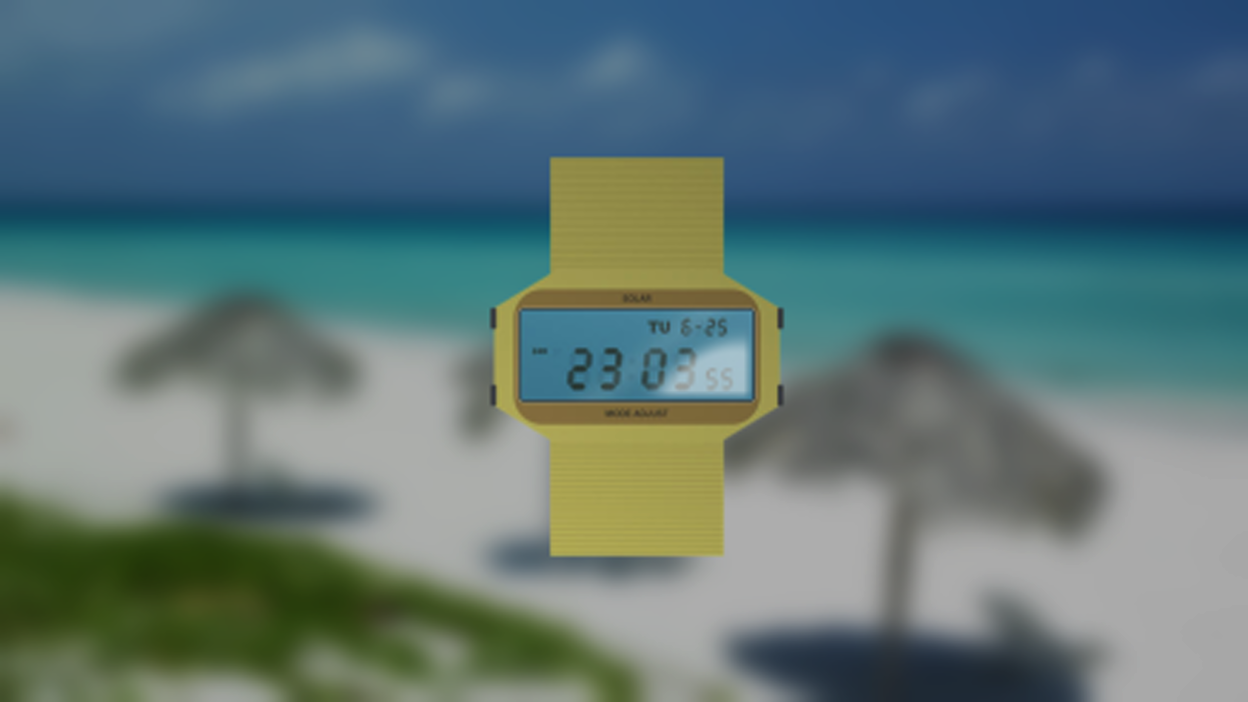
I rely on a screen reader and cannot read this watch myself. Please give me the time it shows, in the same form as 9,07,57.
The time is 23,03,55
